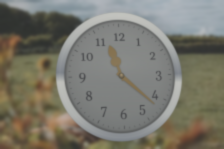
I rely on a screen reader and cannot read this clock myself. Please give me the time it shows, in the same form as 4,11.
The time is 11,22
